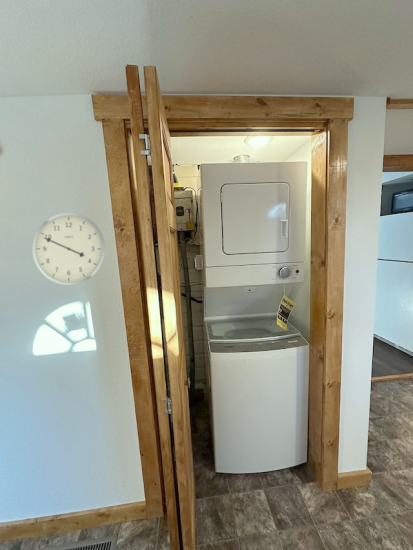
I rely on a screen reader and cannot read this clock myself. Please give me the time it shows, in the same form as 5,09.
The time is 3,49
